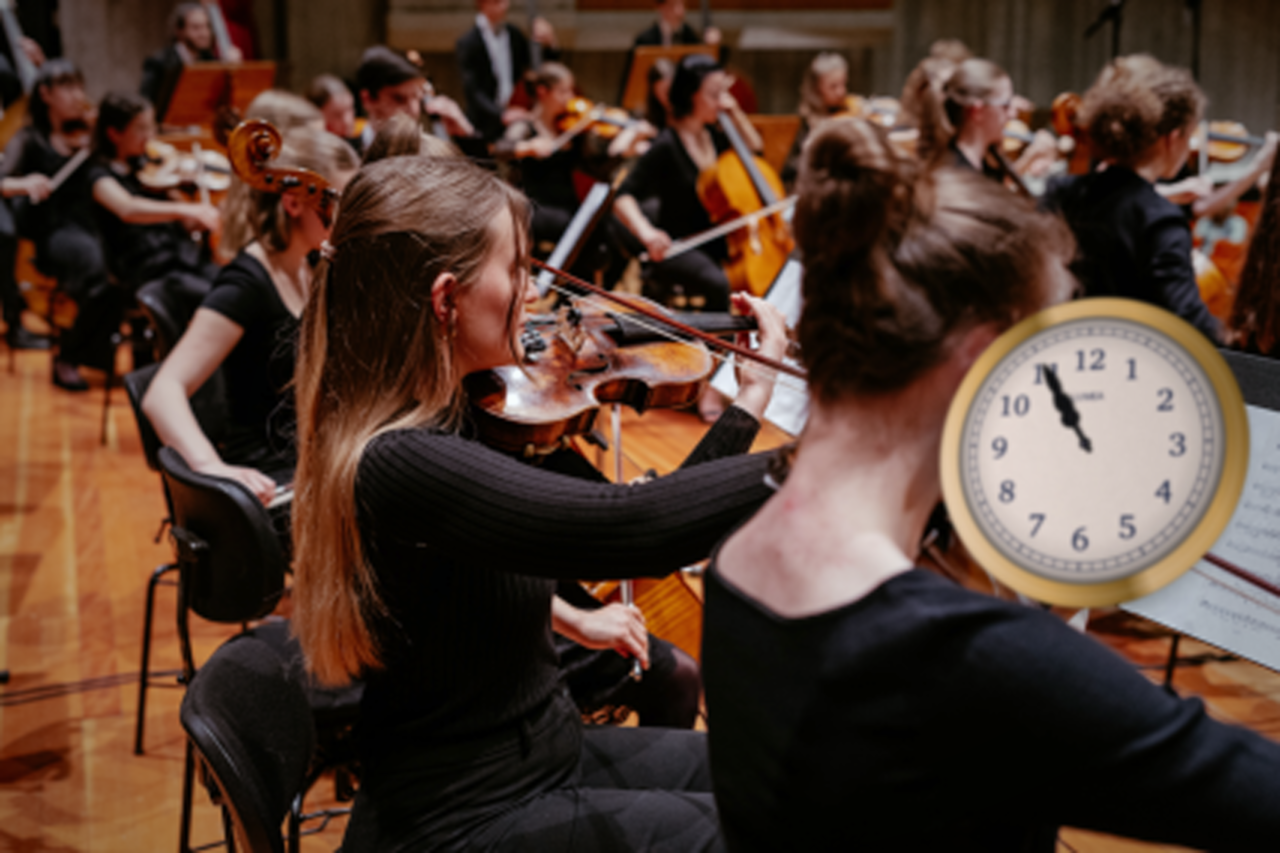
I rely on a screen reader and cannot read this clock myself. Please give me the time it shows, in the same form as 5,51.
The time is 10,55
